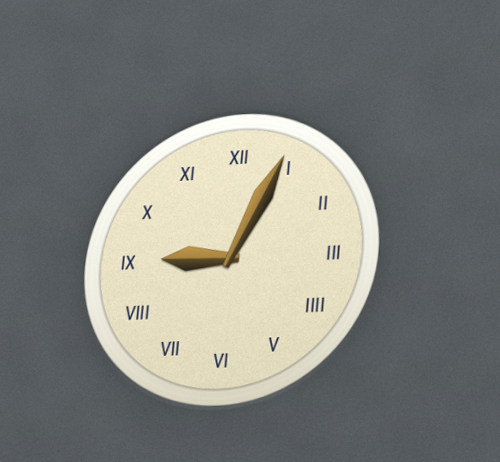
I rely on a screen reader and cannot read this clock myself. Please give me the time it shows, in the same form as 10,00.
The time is 9,04
